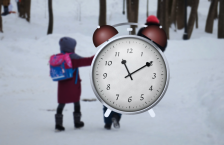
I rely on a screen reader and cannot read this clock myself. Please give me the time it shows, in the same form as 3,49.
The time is 11,10
